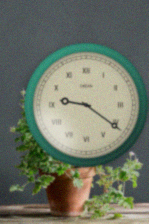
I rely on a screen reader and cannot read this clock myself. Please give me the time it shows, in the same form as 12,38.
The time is 9,21
